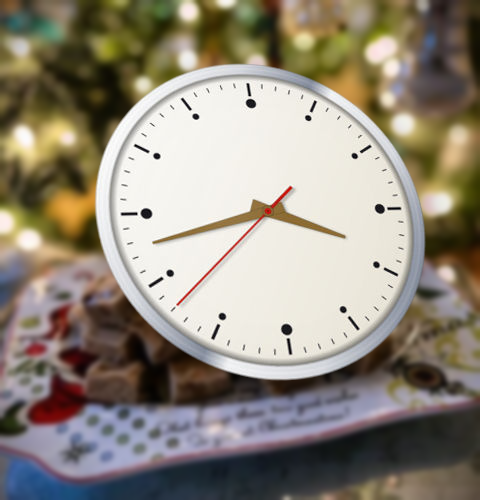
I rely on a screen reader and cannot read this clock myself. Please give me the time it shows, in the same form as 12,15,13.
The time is 3,42,38
